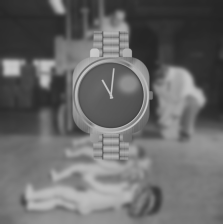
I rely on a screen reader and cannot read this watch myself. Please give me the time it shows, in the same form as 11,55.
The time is 11,01
